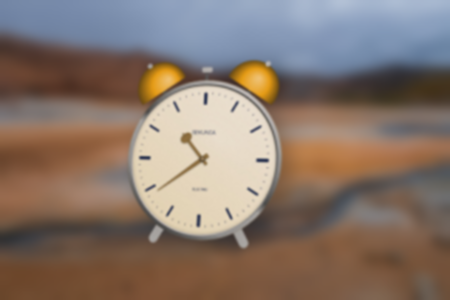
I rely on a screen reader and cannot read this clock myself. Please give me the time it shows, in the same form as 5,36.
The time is 10,39
